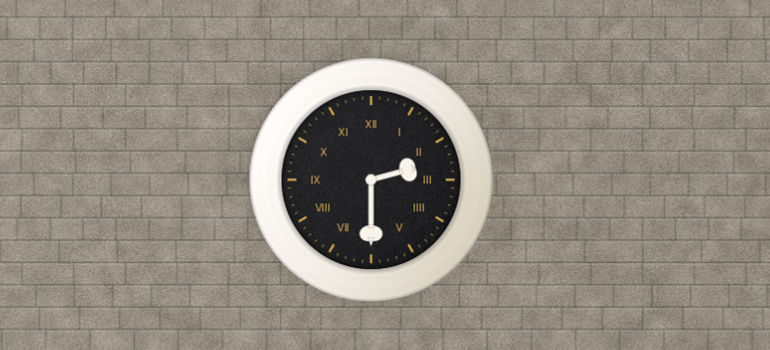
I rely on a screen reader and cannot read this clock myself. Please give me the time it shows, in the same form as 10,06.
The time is 2,30
